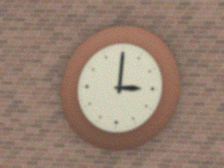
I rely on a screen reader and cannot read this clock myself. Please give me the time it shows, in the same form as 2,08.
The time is 3,00
